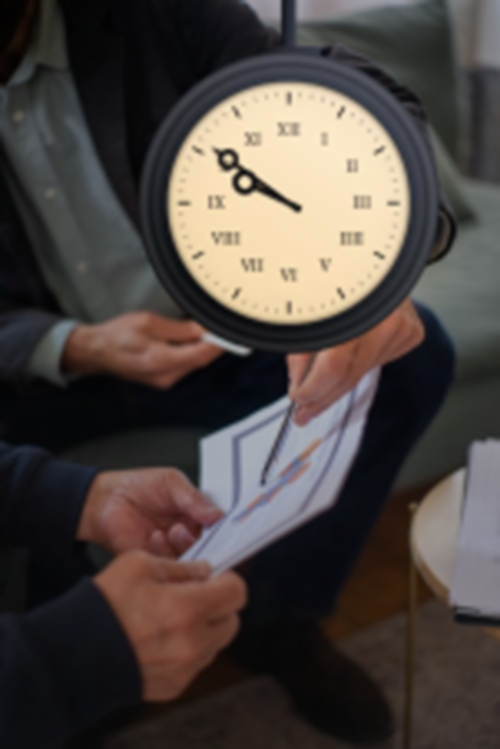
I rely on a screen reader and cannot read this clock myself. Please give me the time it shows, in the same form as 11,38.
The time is 9,51
